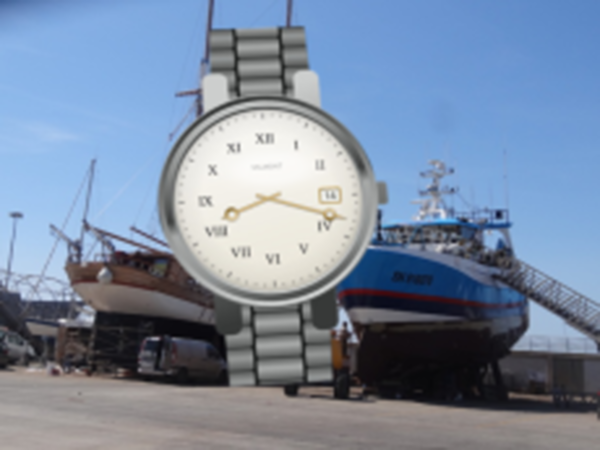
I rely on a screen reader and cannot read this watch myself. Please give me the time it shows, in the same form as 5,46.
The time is 8,18
